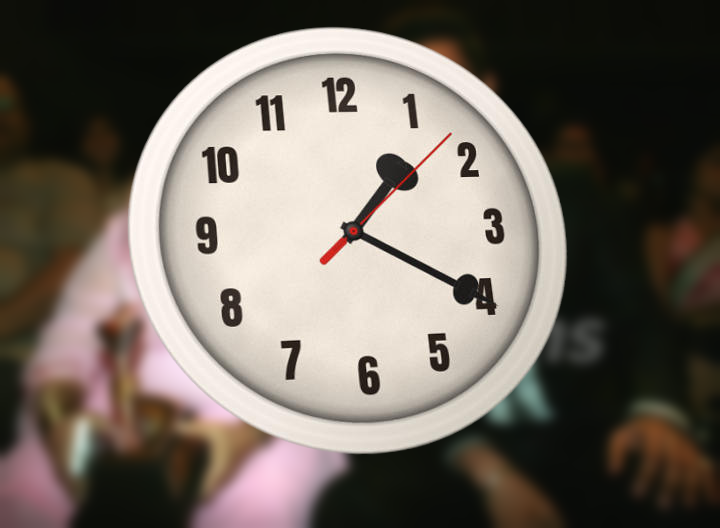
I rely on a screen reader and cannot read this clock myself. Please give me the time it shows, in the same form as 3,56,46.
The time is 1,20,08
